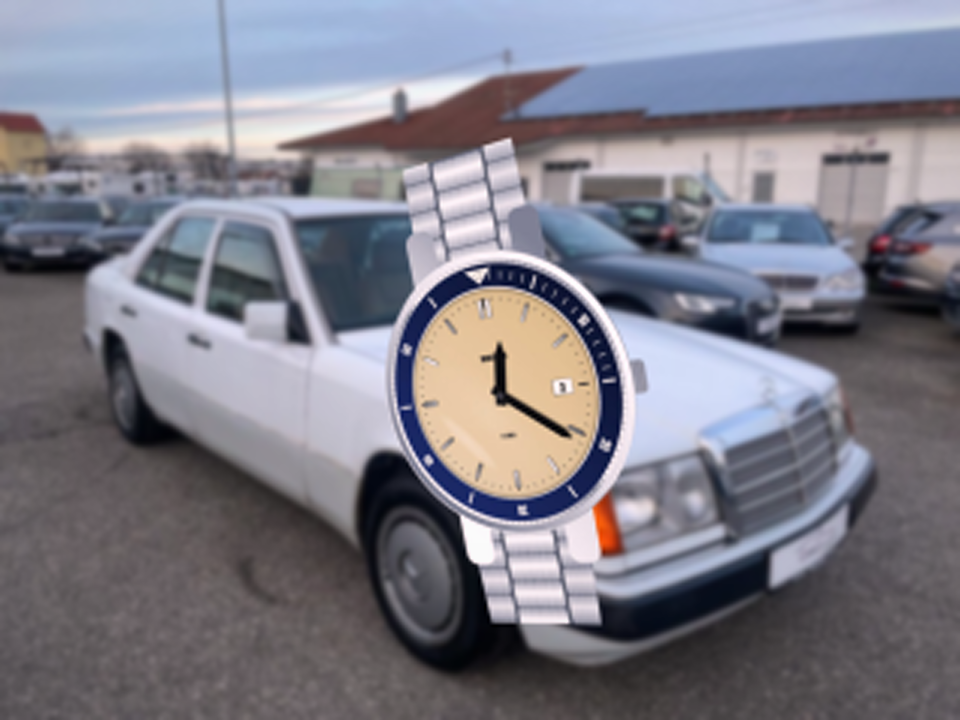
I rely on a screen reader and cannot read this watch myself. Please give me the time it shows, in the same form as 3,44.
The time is 12,21
